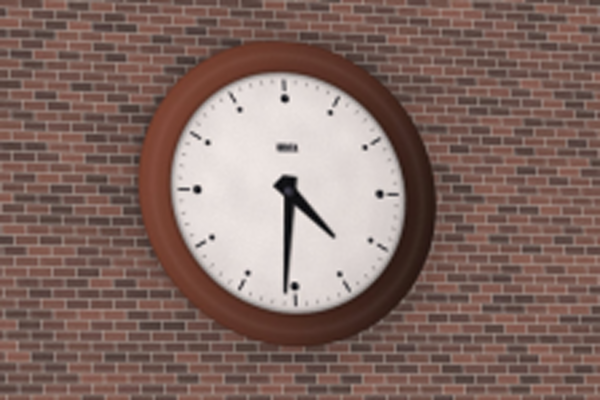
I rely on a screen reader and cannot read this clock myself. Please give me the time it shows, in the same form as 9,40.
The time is 4,31
